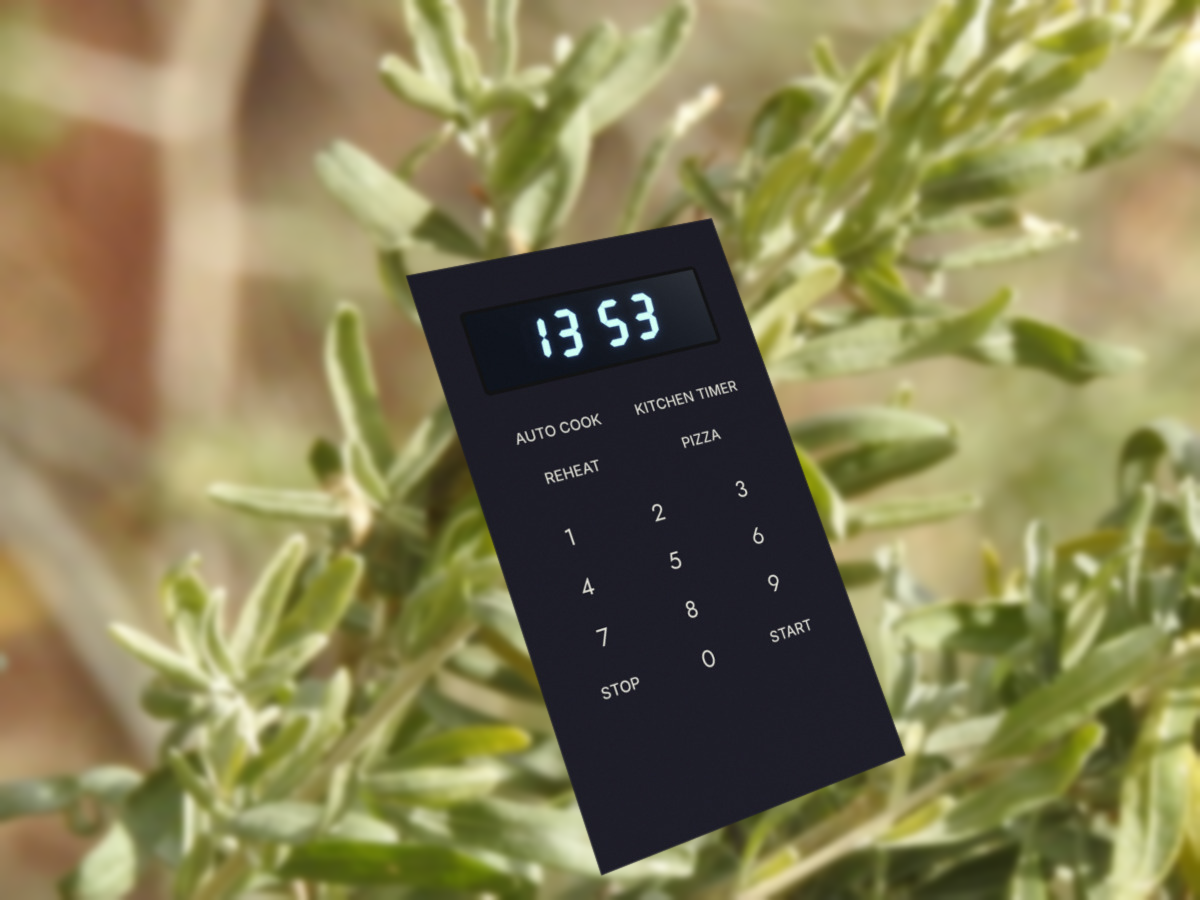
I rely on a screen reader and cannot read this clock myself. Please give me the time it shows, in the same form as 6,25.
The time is 13,53
